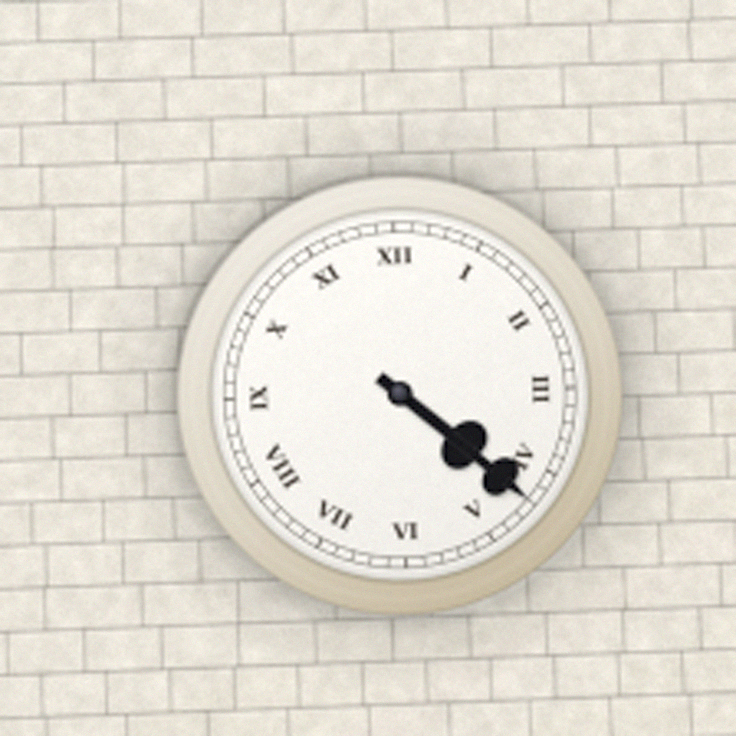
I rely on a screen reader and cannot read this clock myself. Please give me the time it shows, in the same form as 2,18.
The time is 4,22
